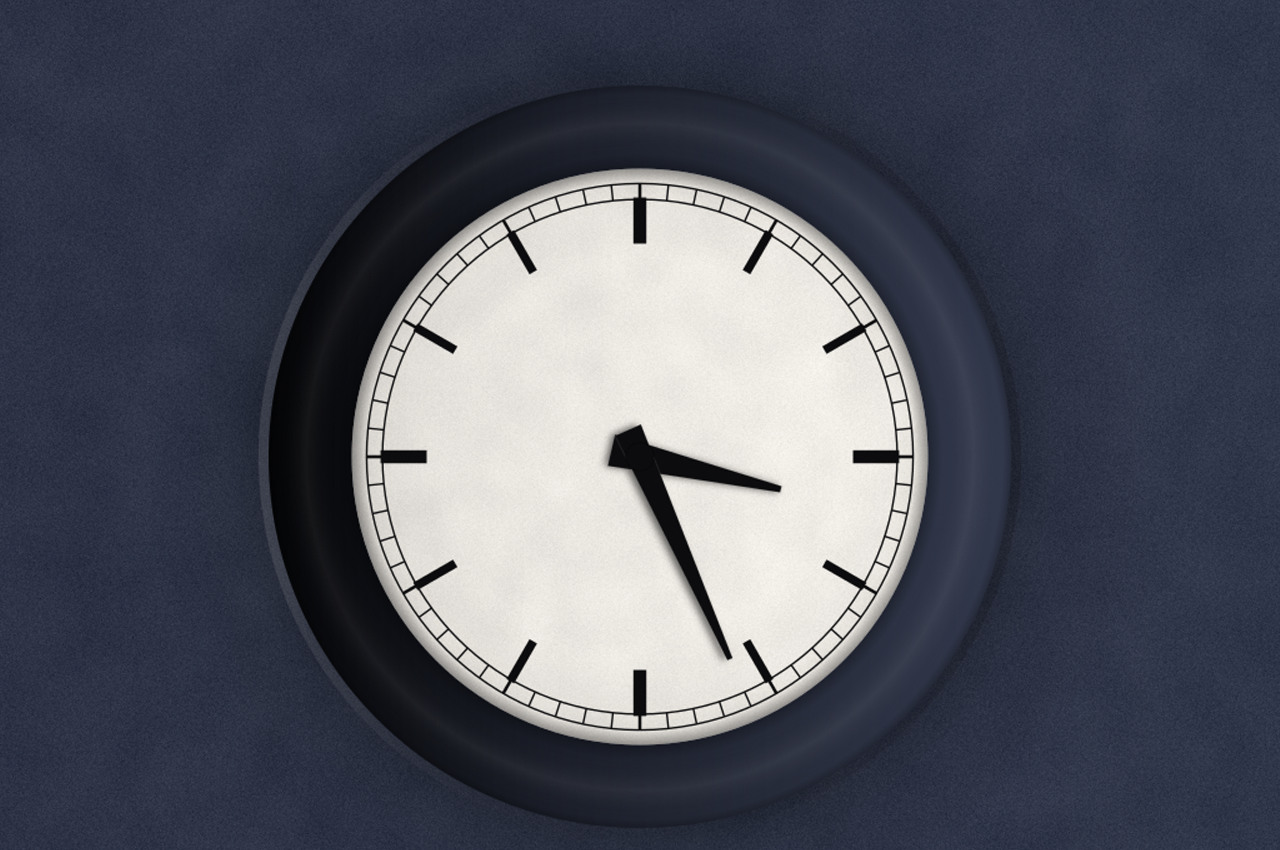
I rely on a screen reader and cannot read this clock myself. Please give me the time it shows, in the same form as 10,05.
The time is 3,26
